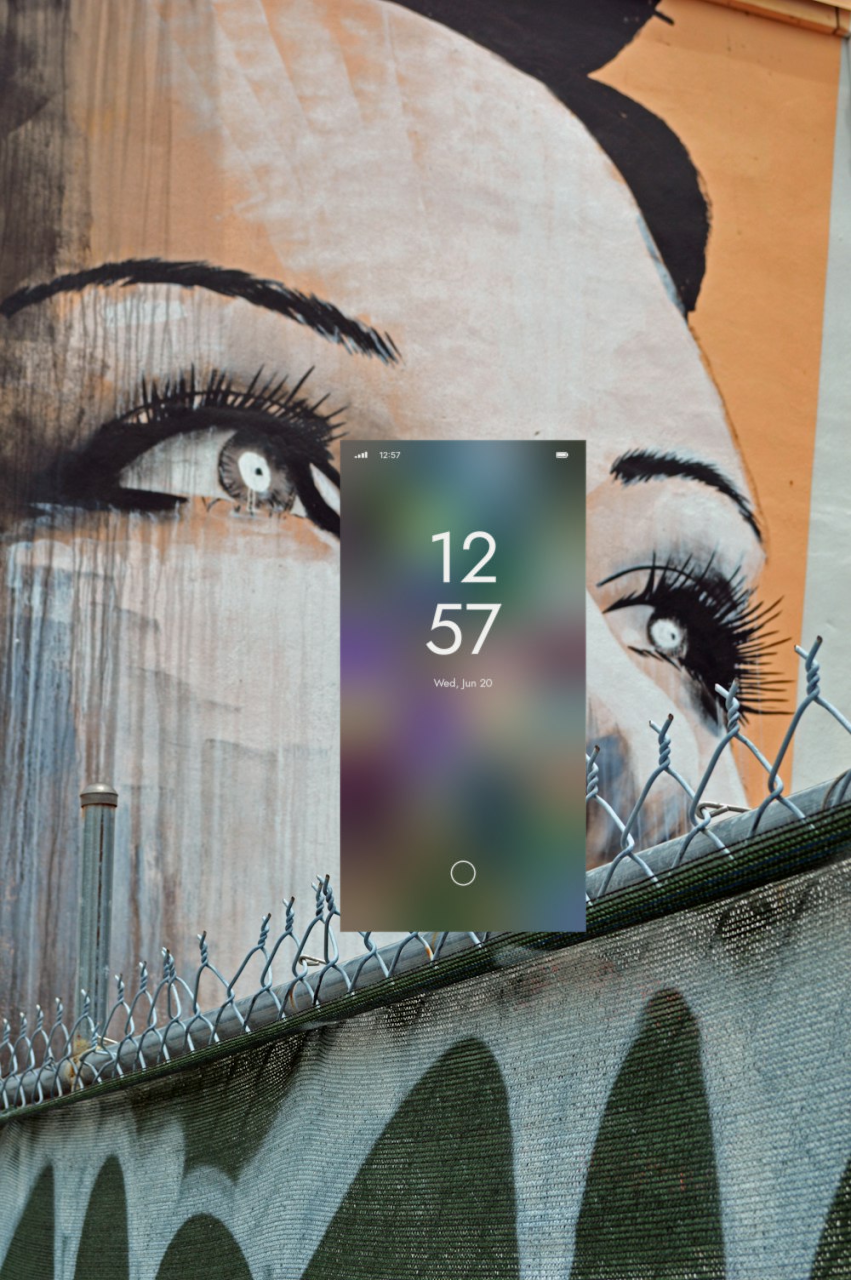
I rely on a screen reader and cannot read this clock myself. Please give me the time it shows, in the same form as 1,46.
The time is 12,57
